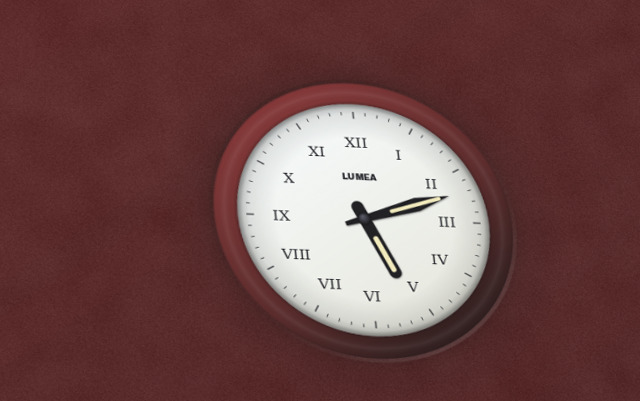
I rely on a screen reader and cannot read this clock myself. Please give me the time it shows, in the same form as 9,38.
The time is 5,12
